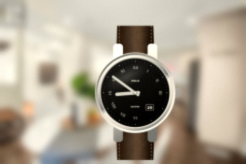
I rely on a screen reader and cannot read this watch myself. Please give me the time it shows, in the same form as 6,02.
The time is 8,51
